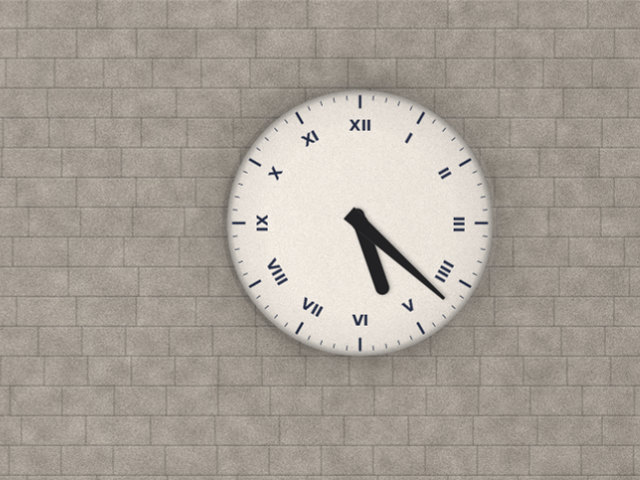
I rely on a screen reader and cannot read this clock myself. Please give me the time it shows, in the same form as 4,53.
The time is 5,22
